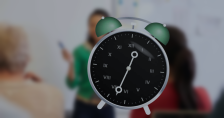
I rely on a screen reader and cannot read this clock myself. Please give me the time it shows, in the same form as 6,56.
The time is 12,33
